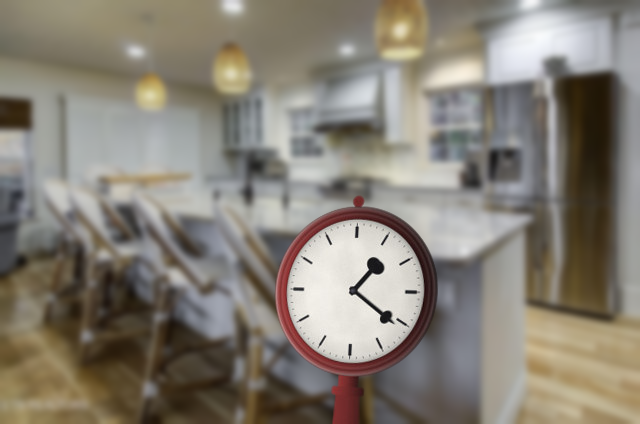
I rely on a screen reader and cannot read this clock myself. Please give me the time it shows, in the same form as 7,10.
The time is 1,21
